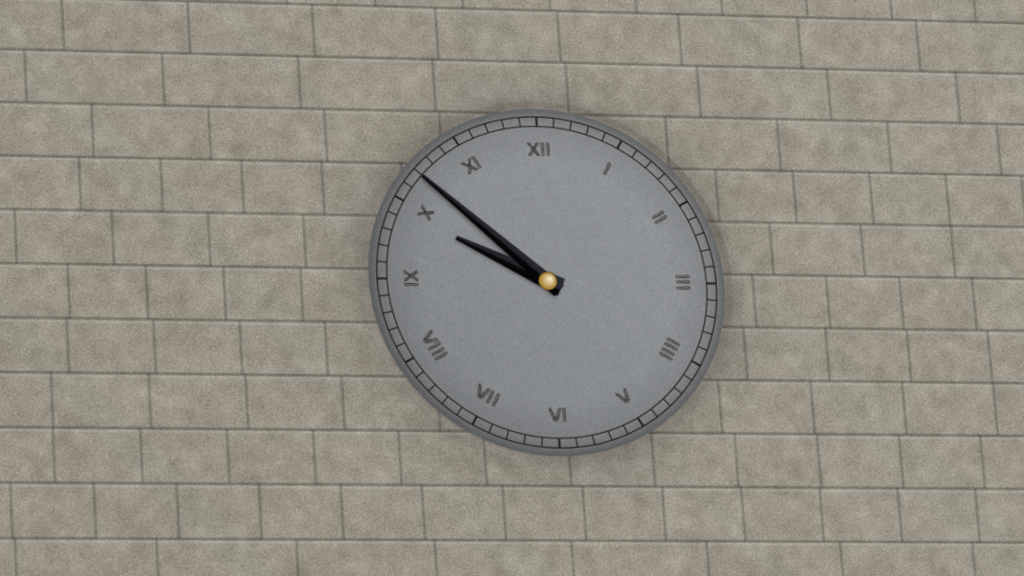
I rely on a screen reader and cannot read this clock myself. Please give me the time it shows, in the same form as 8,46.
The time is 9,52
